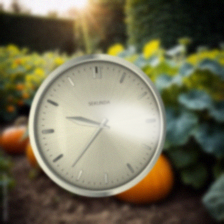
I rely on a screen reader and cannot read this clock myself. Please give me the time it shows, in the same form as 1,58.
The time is 9,37
